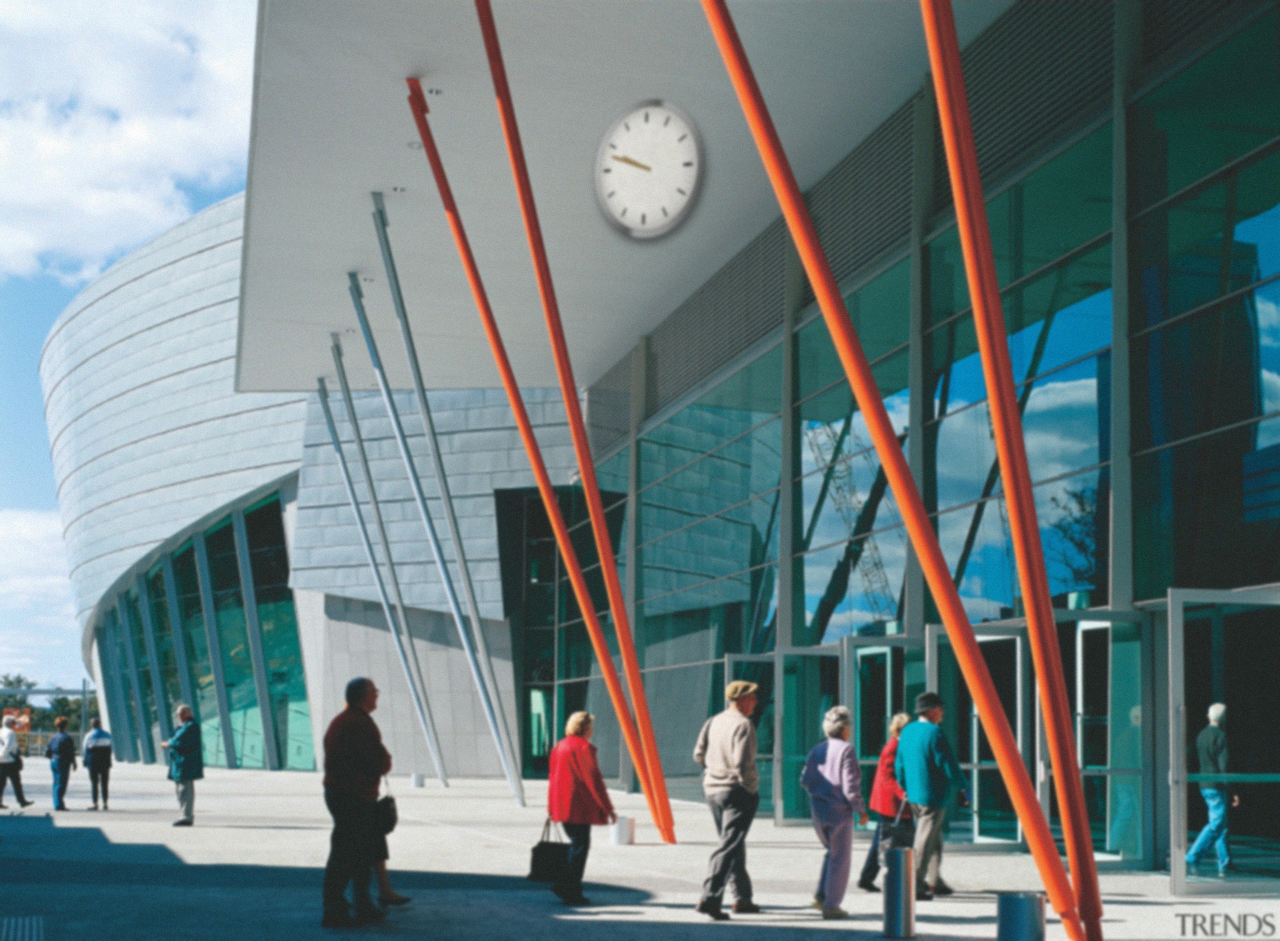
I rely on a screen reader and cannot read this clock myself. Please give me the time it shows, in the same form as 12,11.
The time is 9,48
